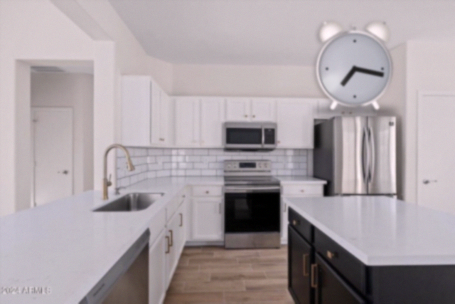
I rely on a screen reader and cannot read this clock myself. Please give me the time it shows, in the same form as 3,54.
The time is 7,17
